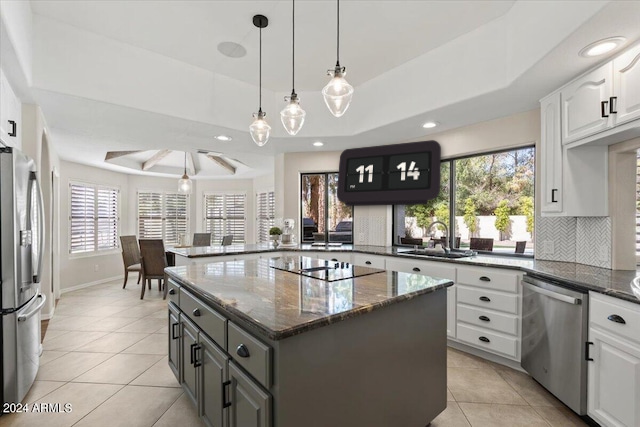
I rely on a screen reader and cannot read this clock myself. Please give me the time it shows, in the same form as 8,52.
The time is 11,14
